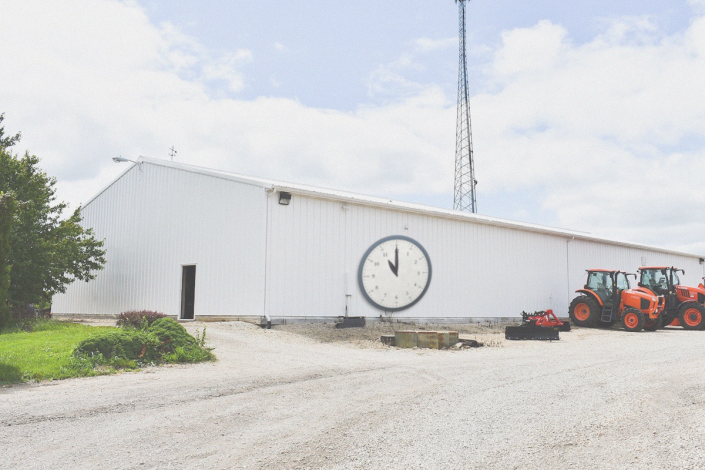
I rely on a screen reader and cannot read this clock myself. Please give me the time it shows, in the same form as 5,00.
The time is 11,00
